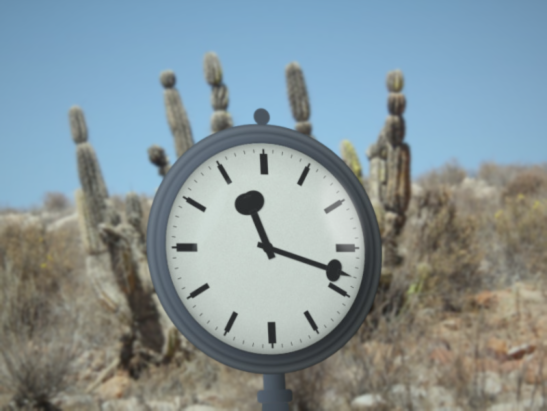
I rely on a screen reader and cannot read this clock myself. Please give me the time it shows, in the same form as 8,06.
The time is 11,18
